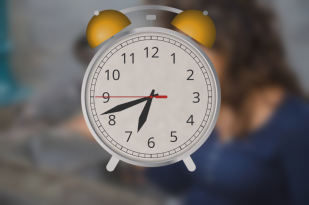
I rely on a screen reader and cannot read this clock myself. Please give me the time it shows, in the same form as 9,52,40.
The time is 6,41,45
